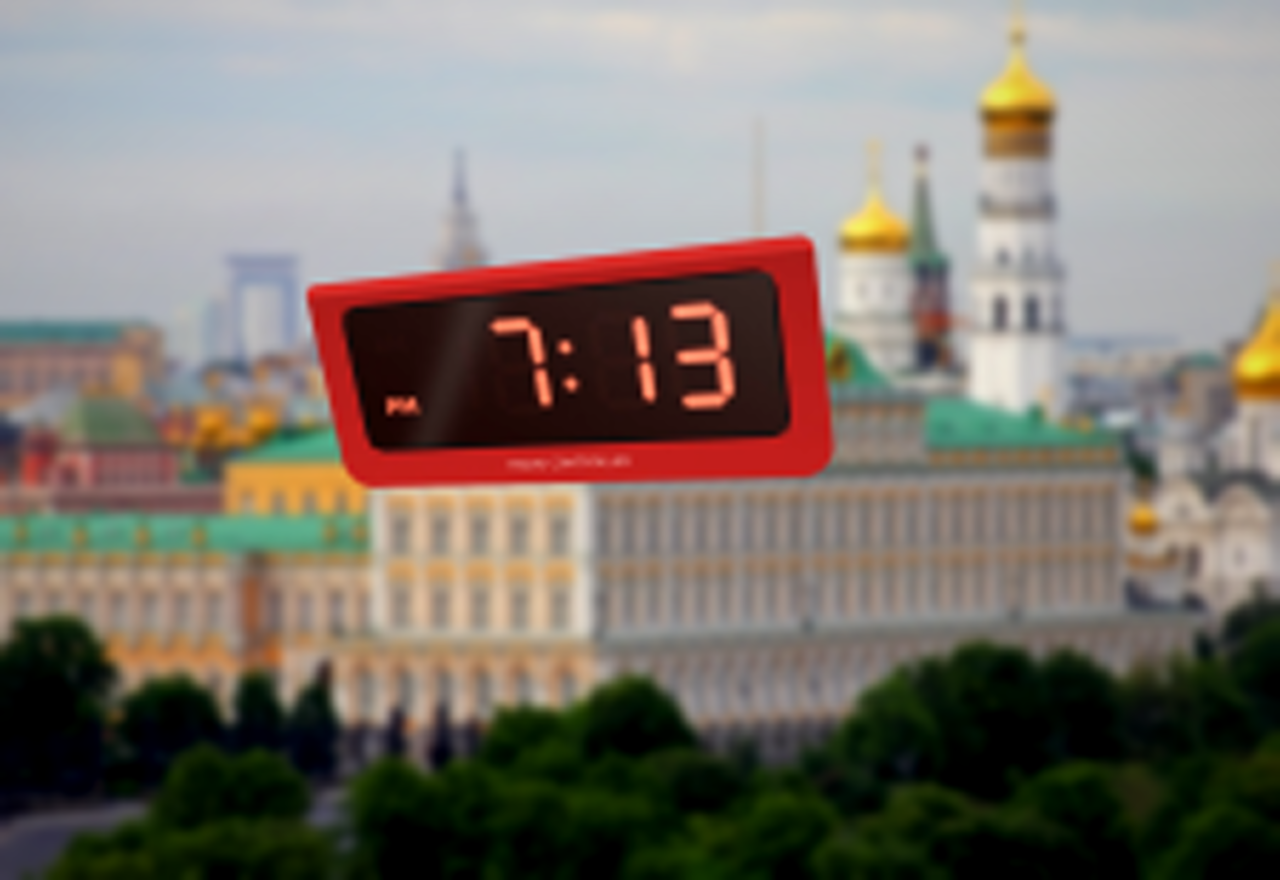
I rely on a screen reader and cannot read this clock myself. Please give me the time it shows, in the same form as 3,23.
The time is 7,13
